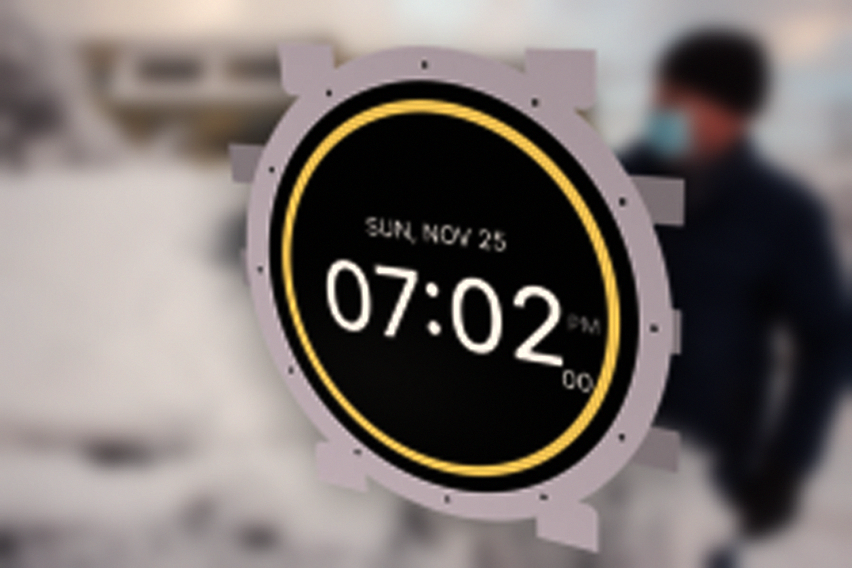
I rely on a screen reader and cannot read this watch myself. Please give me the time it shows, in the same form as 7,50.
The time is 7,02
